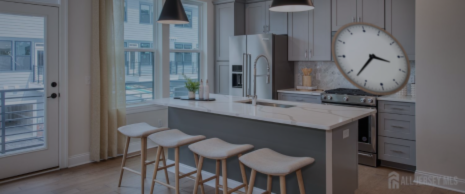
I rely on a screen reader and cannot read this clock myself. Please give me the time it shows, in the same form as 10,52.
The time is 3,38
